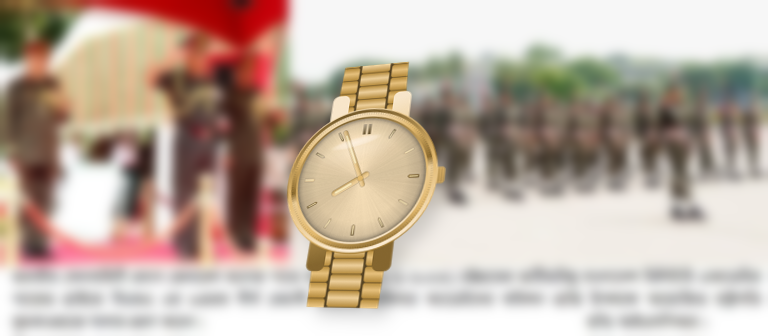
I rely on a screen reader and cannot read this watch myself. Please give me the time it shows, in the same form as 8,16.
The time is 7,56
